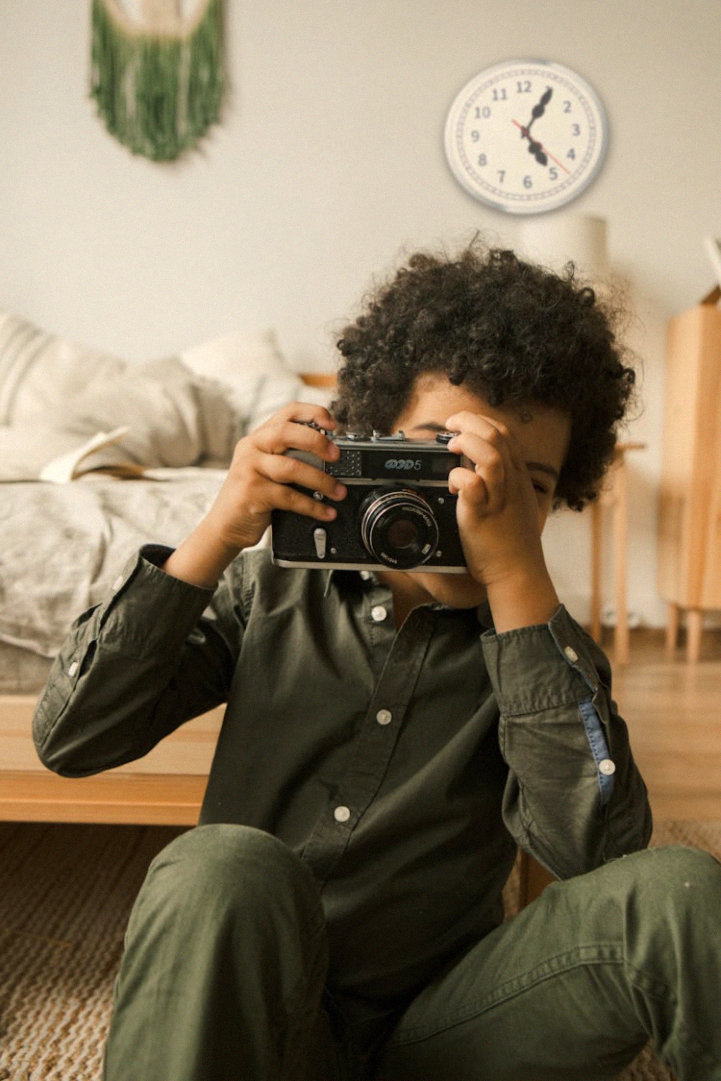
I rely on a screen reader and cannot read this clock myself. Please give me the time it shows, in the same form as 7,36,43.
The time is 5,05,23
